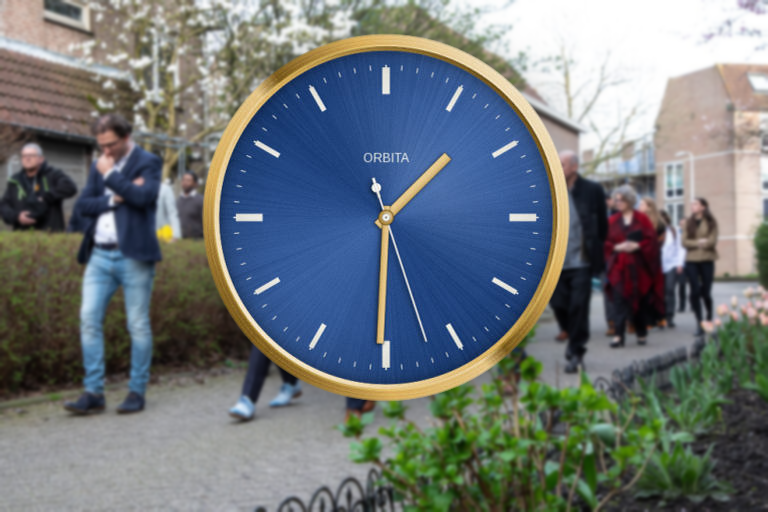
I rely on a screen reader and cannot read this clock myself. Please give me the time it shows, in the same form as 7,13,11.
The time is 1,30,27
